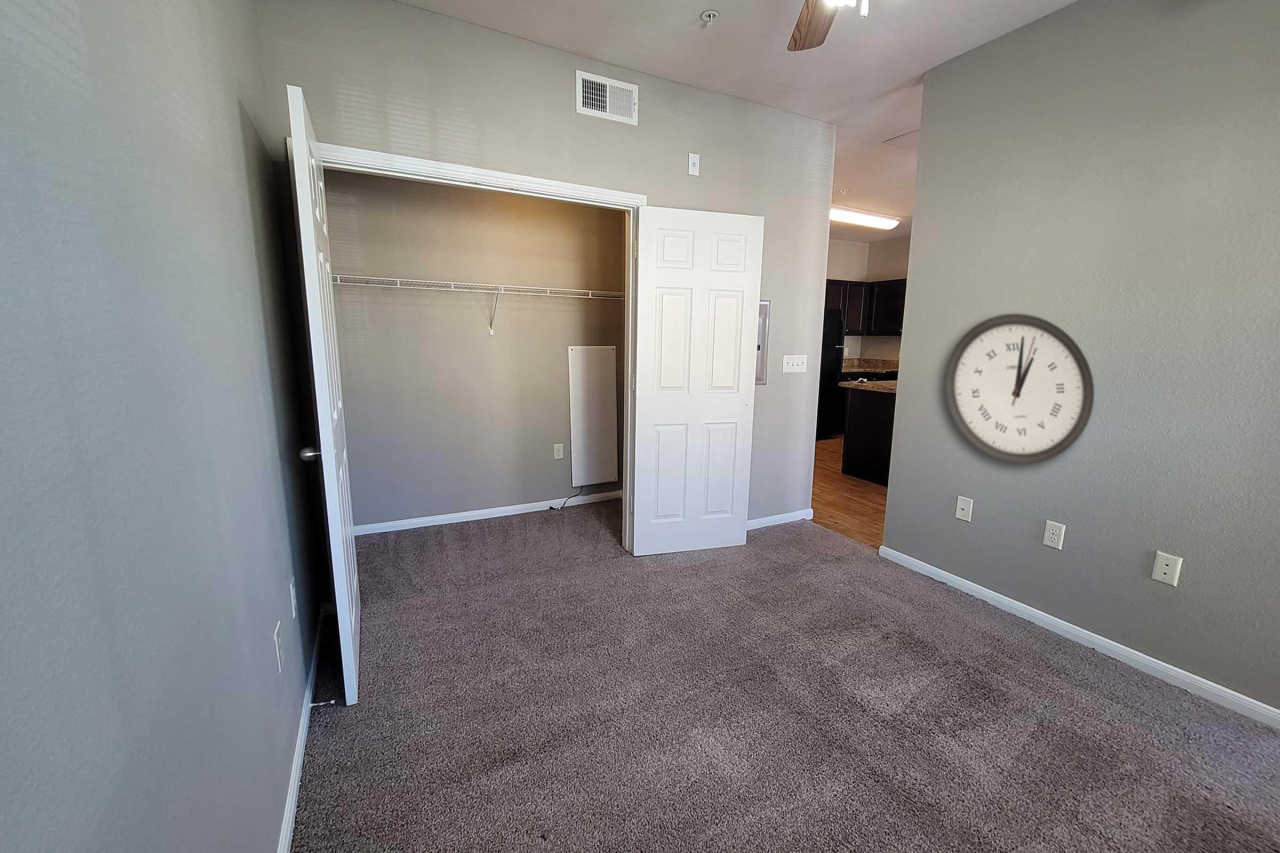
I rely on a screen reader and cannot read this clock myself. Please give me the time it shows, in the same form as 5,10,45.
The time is 1,02,04
